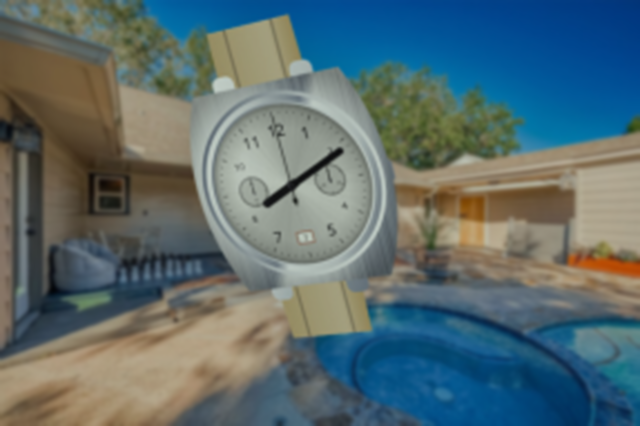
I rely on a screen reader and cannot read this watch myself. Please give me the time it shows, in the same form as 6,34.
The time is 8,11
